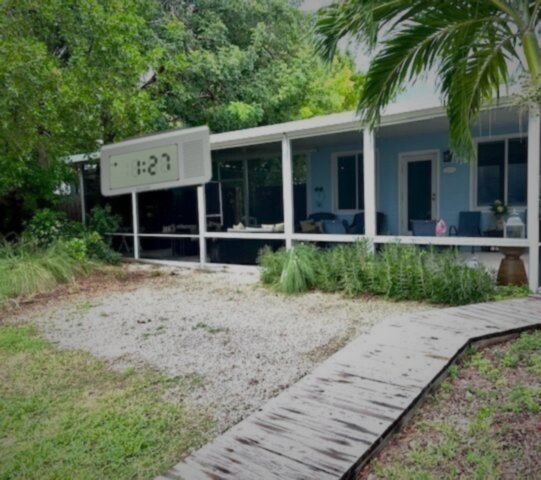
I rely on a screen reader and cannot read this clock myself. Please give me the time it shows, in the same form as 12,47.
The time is 1,27
